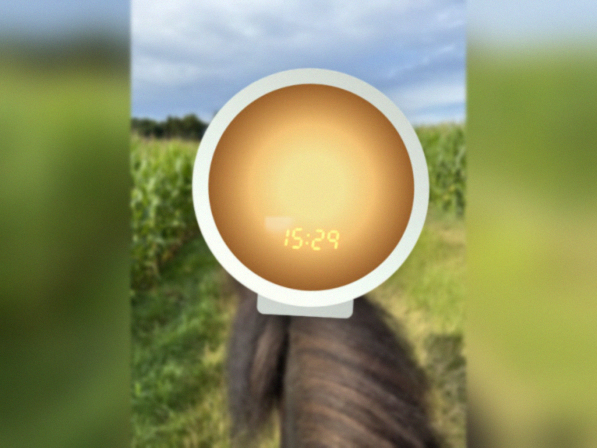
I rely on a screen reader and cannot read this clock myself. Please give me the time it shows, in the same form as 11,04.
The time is 15,29
